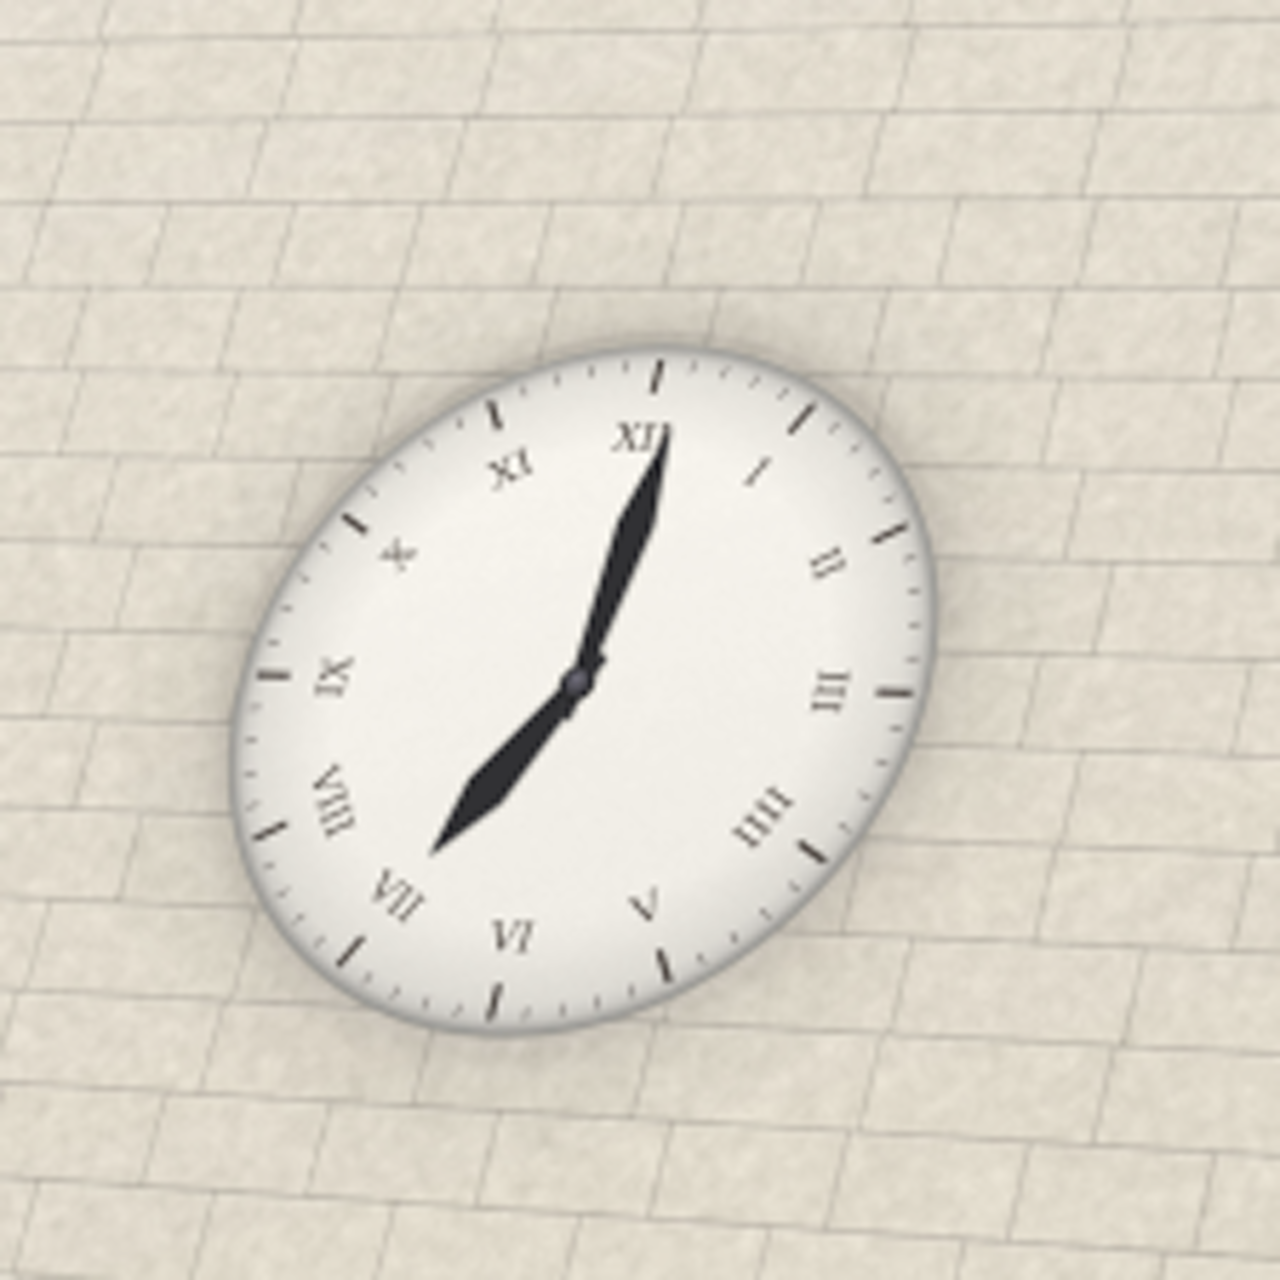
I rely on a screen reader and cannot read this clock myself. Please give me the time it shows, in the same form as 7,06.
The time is 7,01
